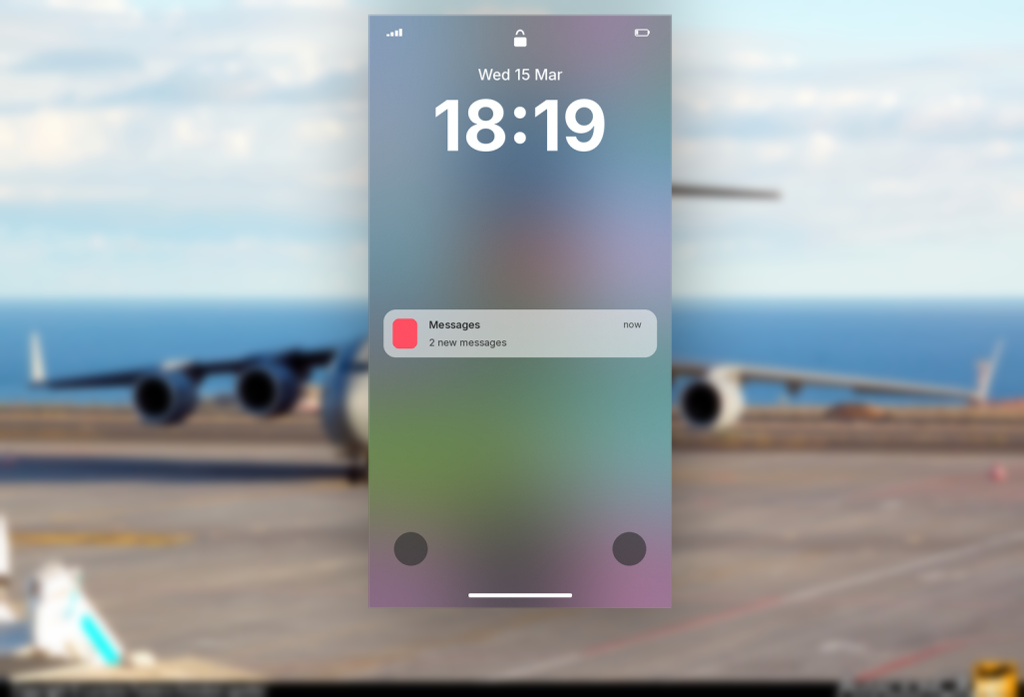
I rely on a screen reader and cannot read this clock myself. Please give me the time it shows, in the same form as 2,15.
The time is 18,19
